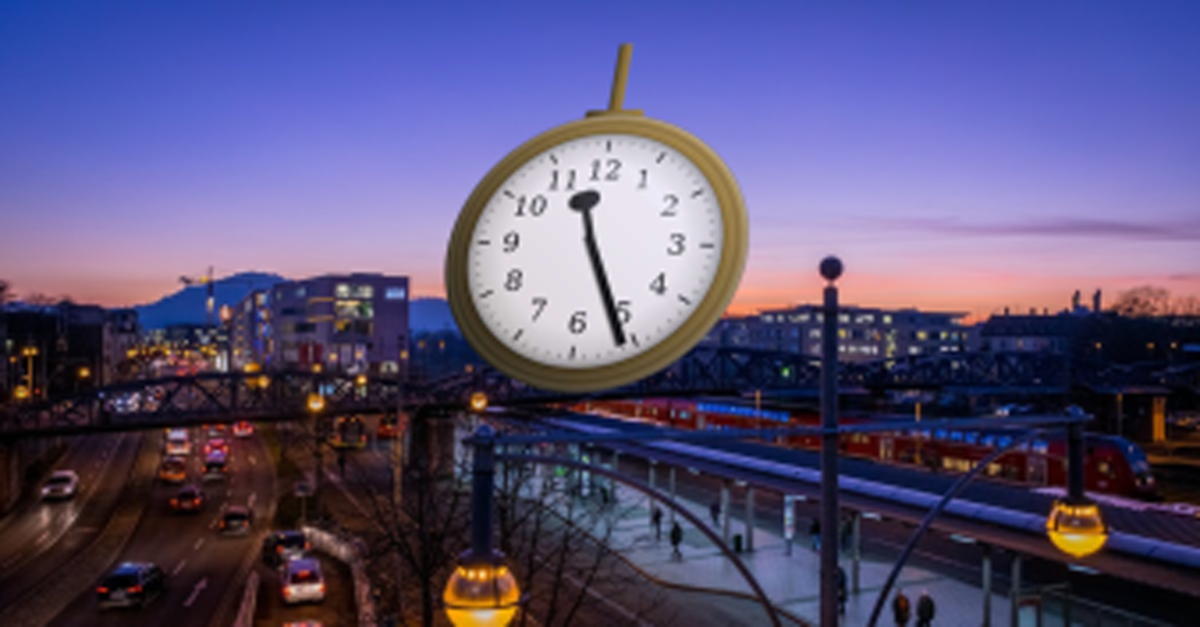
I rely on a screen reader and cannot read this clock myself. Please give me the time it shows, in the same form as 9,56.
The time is 11,26
